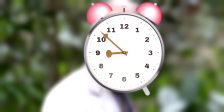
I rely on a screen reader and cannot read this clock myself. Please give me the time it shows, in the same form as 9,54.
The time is 8,52
